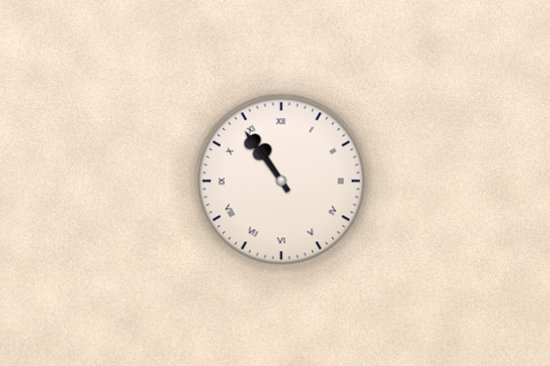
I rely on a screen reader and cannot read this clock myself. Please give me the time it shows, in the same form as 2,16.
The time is 10,54
